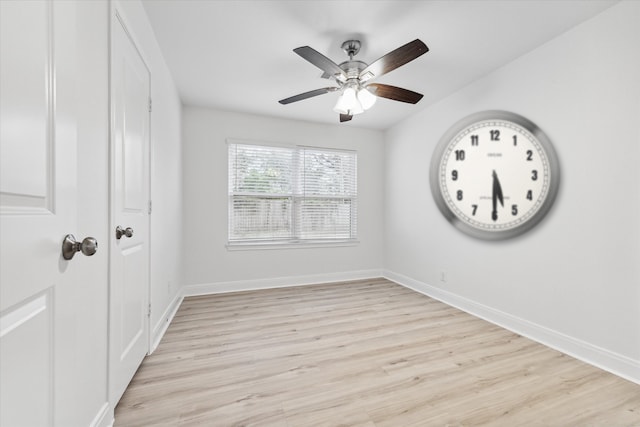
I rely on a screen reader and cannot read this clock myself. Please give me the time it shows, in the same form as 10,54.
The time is 5,30
